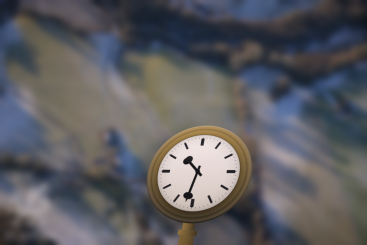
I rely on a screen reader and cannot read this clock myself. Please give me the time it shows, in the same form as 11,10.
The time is 10,32
